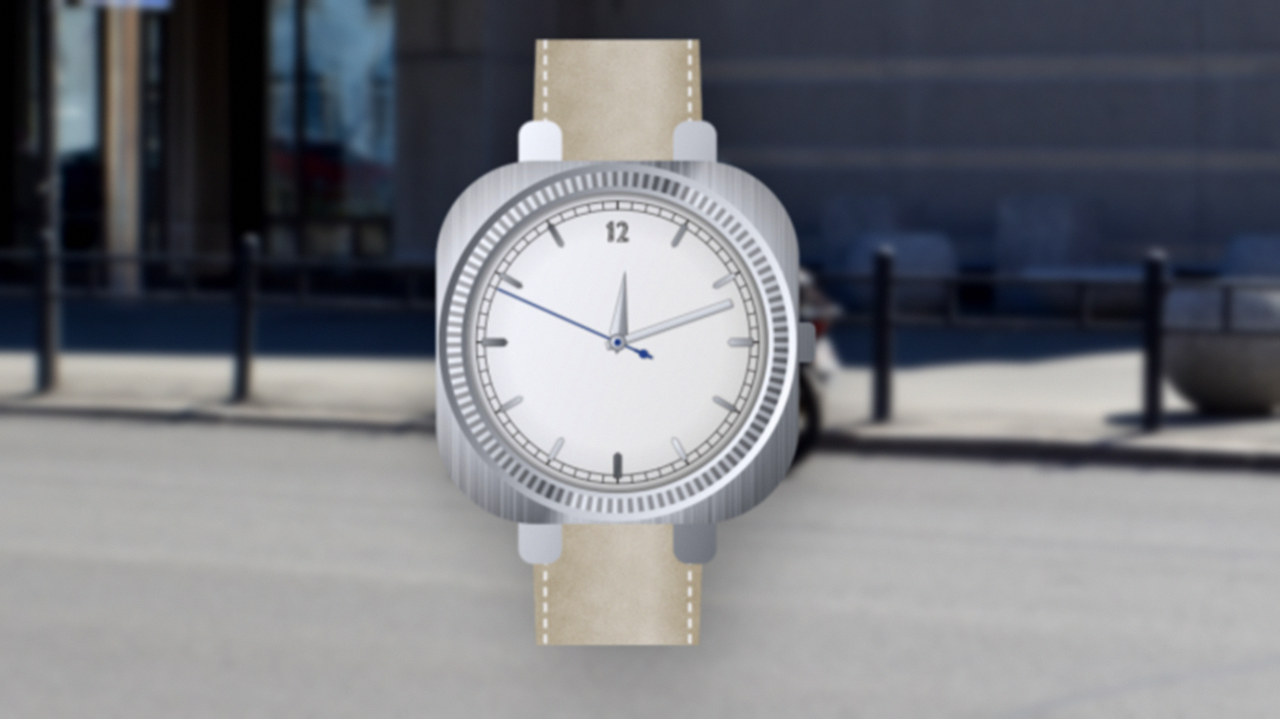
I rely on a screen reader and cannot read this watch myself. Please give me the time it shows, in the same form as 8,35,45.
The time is 12,11,49
